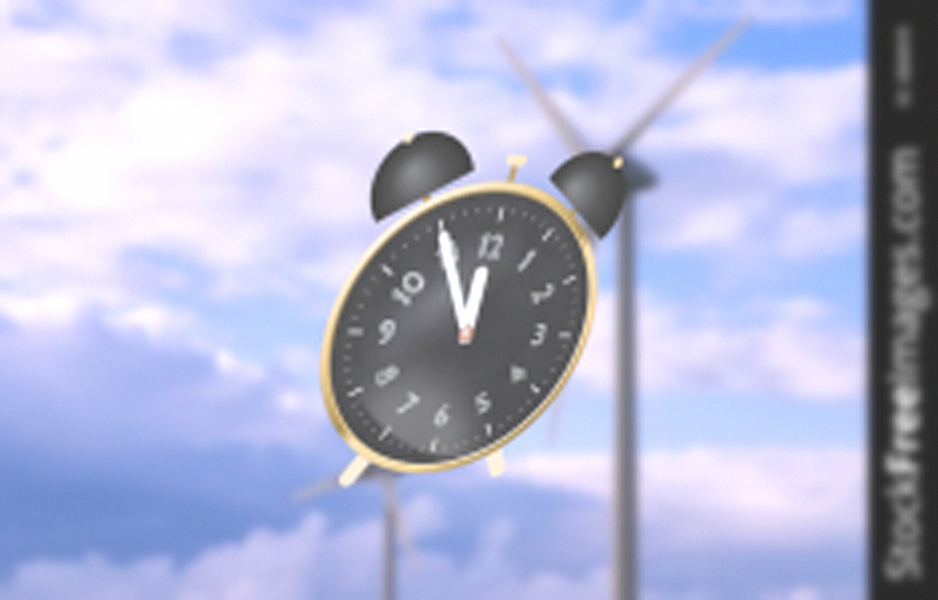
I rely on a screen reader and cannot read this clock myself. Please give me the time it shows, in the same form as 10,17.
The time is 11,55
